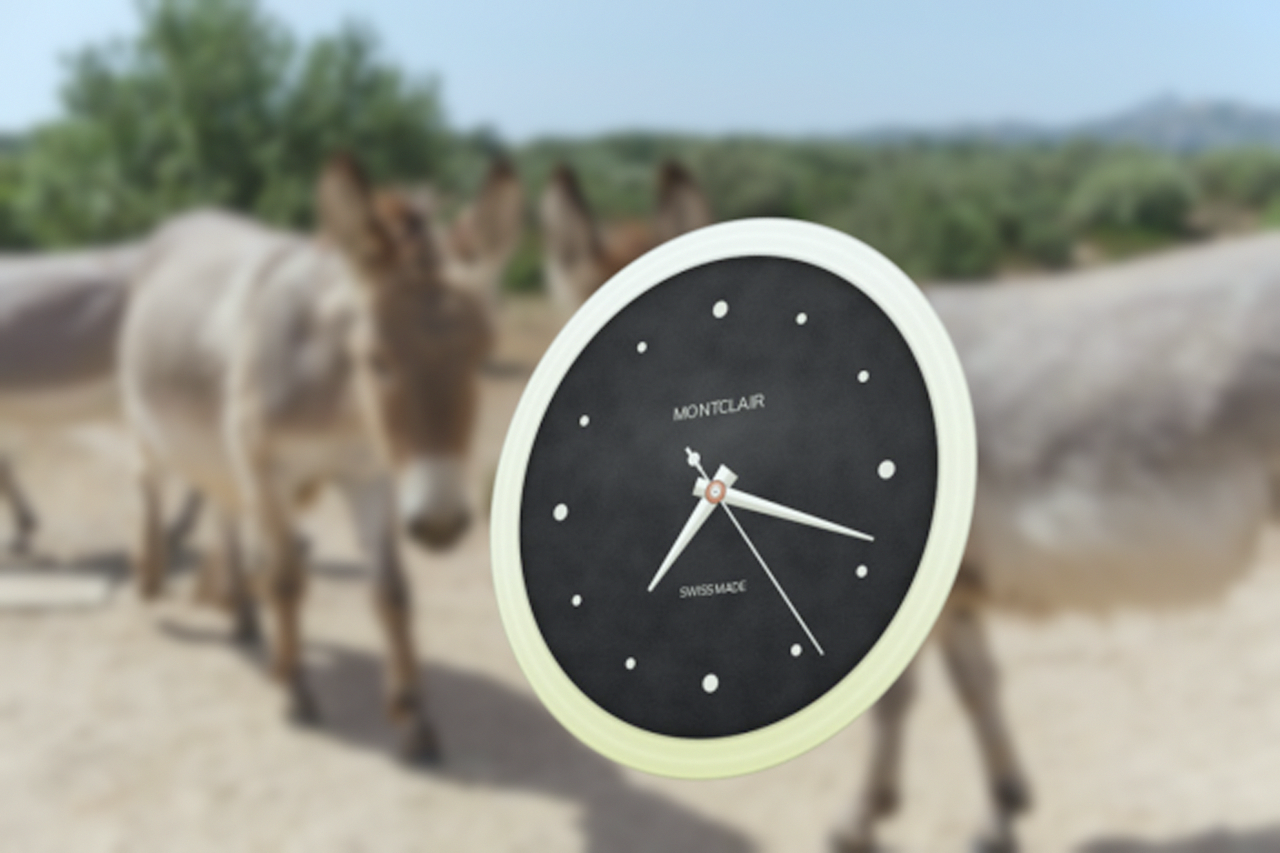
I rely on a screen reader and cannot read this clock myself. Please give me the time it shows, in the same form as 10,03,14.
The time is 7,18,24
